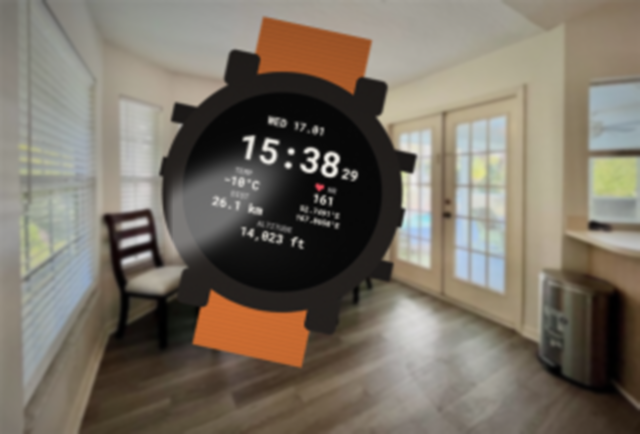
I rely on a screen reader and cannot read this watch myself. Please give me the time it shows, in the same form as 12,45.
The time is 15,38
